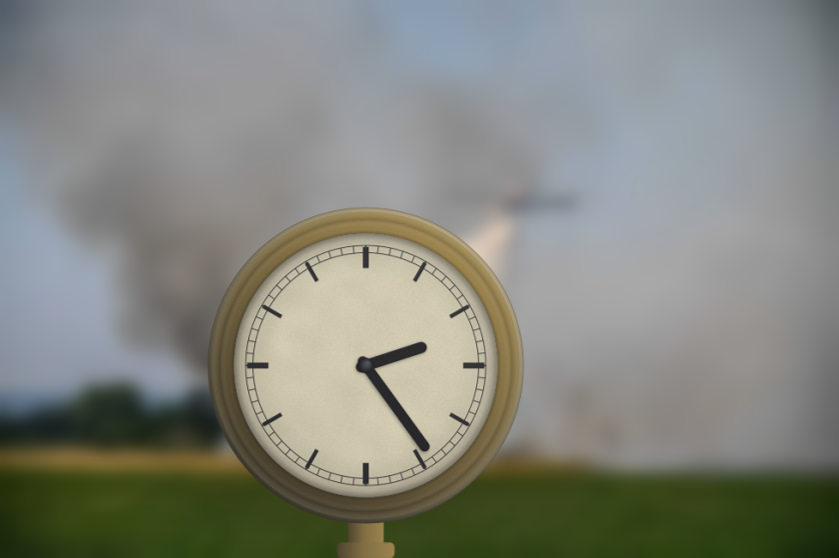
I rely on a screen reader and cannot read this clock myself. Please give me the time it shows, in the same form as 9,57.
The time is 2,24
